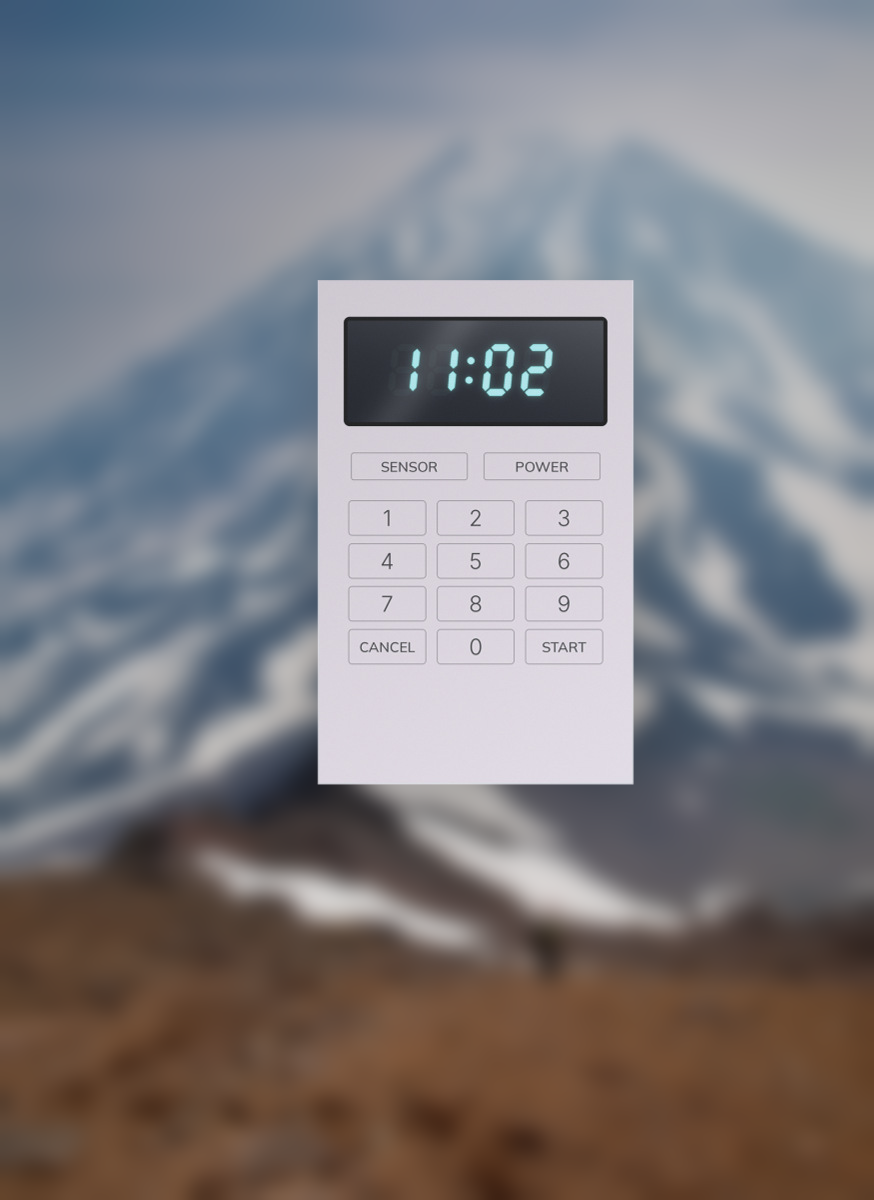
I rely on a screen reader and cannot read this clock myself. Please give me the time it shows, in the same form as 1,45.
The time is 11,02
